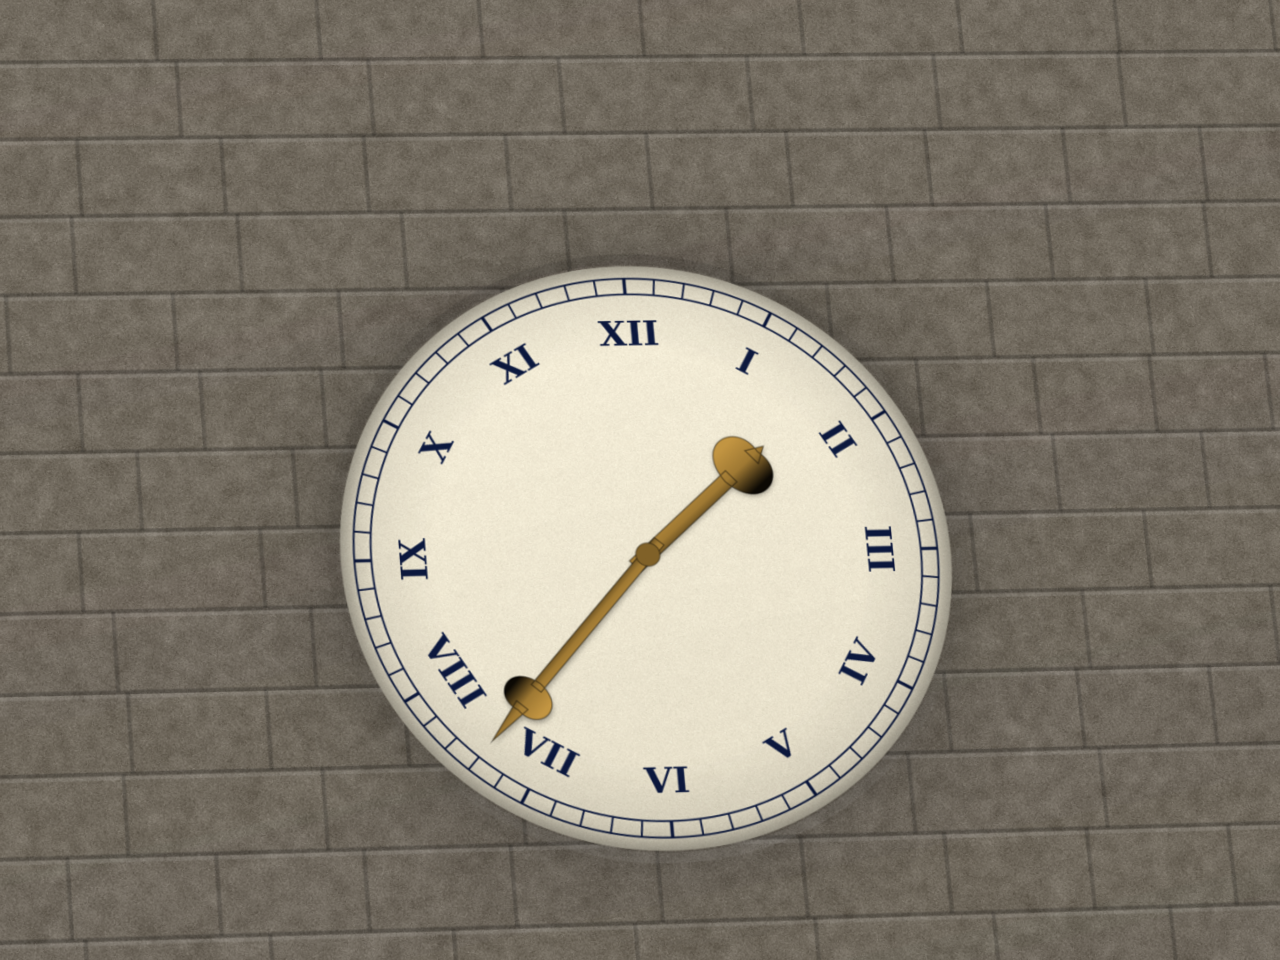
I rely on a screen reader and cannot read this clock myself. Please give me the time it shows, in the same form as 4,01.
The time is 1,37
